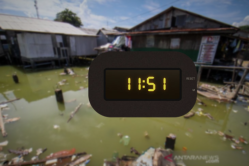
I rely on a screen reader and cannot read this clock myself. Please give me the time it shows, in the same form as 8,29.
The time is 11,51
